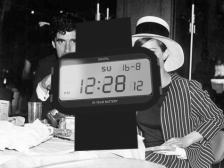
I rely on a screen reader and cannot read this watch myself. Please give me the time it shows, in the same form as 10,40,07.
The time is 12,28,12
